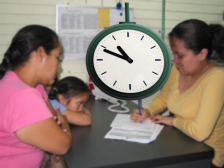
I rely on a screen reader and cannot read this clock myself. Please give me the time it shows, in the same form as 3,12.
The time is 10,49
